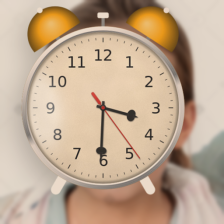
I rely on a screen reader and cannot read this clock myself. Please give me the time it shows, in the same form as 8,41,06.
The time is 3,30,24
